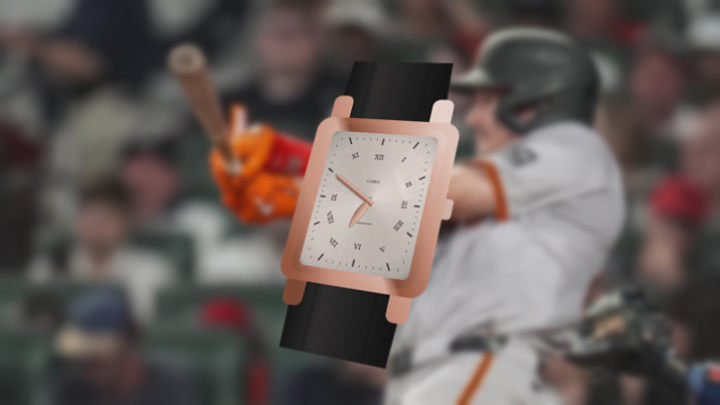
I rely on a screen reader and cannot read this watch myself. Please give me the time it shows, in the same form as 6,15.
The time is 6,50
